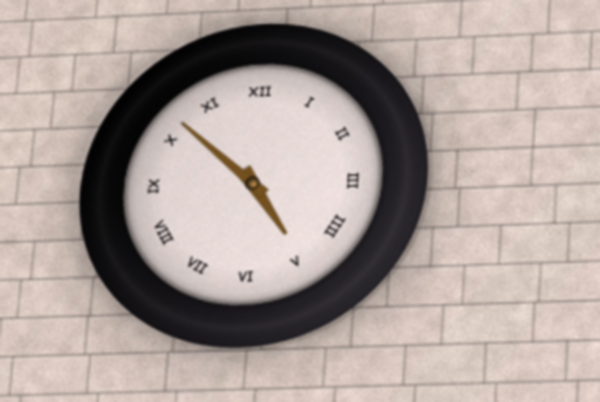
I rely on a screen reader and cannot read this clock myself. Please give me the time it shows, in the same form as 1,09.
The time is 4,52
